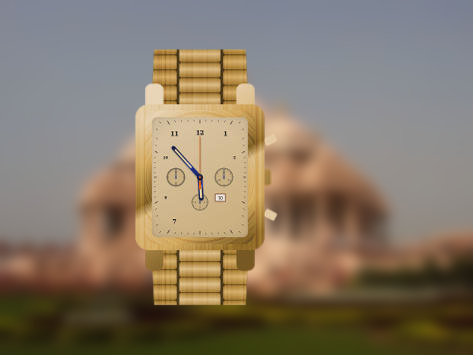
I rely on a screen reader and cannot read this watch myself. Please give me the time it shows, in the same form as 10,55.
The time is 5,53
